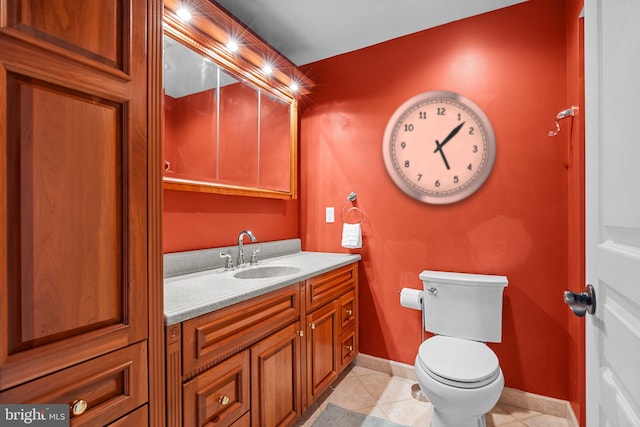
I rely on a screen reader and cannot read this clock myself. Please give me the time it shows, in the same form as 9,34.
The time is 5,07
